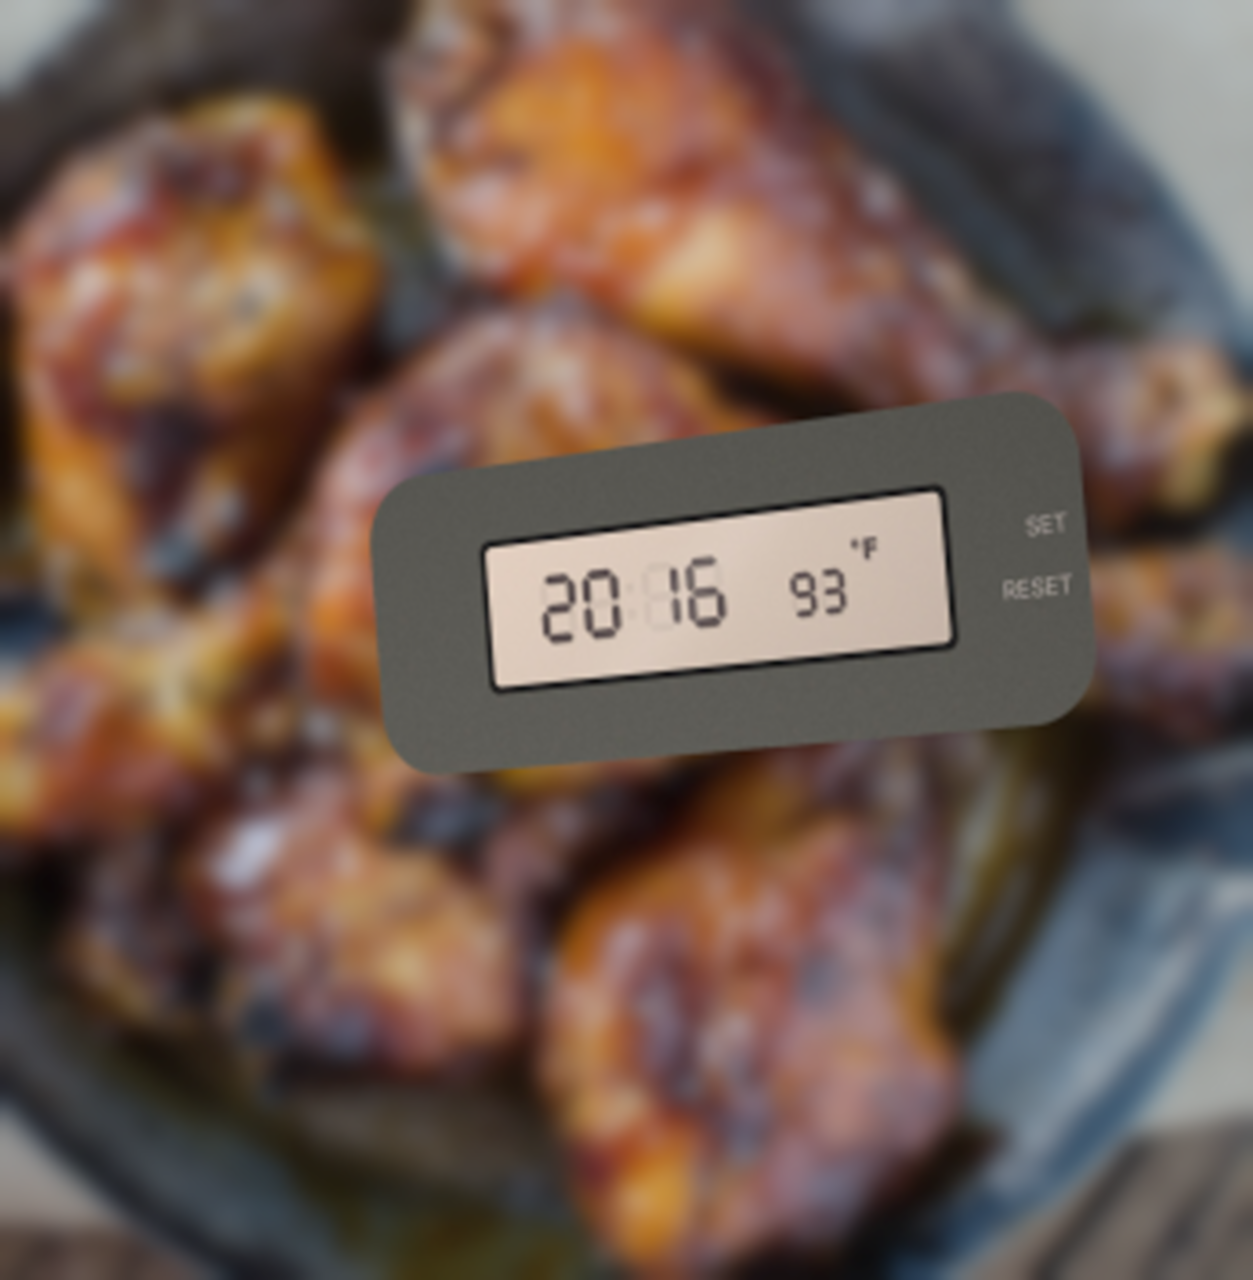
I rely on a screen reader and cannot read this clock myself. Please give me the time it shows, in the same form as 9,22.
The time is 20,16
